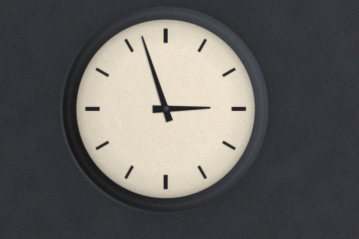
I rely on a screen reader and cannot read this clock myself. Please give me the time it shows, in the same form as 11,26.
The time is 2,57
